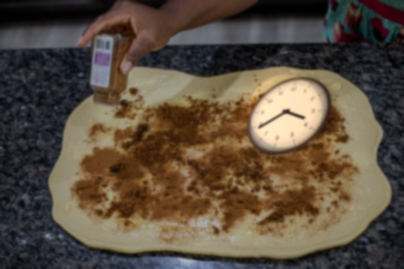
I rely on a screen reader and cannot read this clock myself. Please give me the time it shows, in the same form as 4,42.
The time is 3,39
